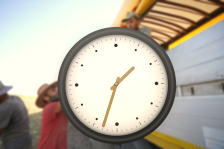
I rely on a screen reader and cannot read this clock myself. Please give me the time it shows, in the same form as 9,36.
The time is 1,33
